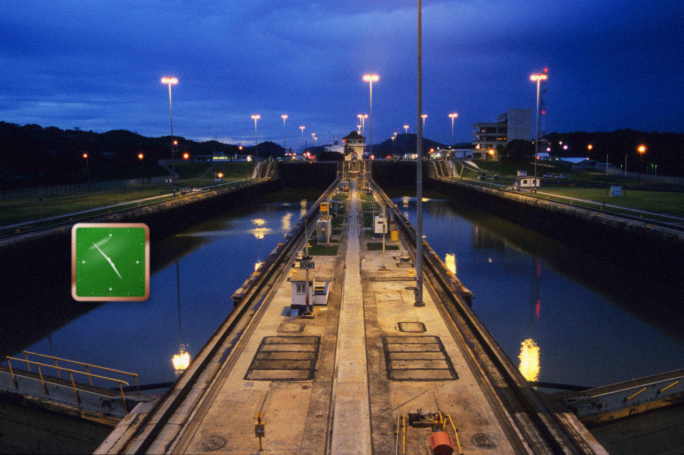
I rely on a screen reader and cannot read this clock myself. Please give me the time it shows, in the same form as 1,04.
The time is 4,53
